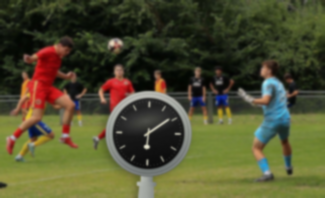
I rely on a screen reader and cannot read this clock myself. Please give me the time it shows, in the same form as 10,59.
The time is 6,09
